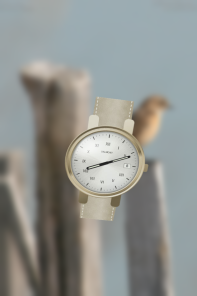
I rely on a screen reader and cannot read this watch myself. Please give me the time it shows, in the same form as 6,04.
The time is 8,11
